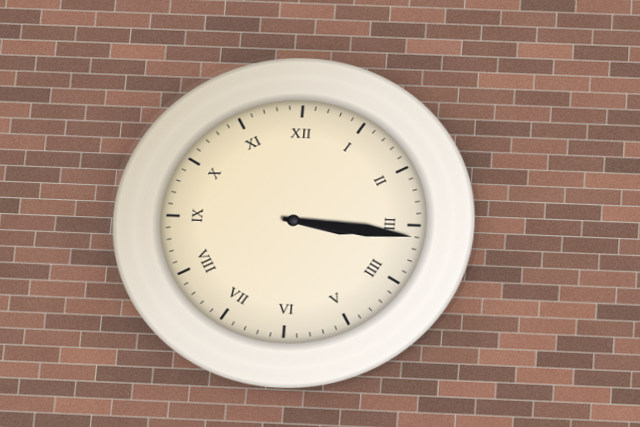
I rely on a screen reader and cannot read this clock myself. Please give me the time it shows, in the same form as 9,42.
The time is 3,16
